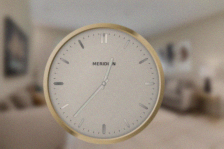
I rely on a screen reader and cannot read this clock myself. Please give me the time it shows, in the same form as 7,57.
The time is 12,37
